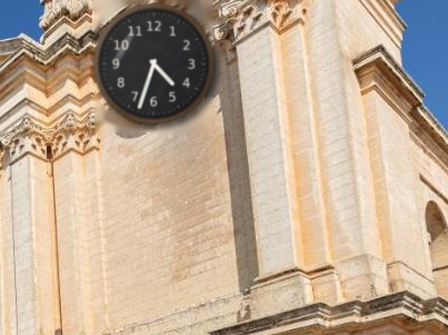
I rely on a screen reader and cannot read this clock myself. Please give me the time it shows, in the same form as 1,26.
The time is 4,33
